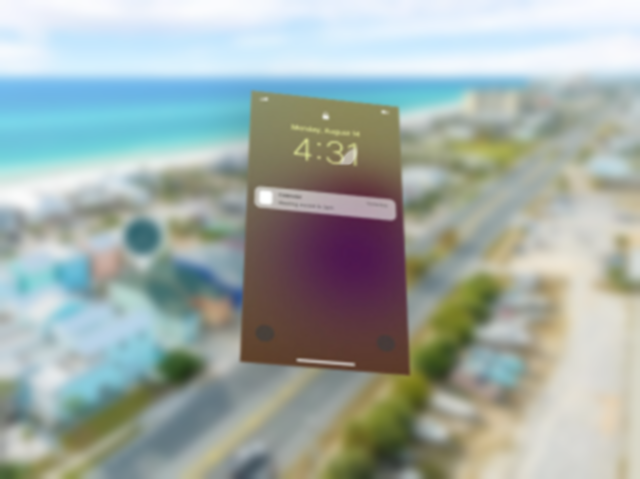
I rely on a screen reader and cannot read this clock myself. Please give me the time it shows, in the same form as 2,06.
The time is 4,31
